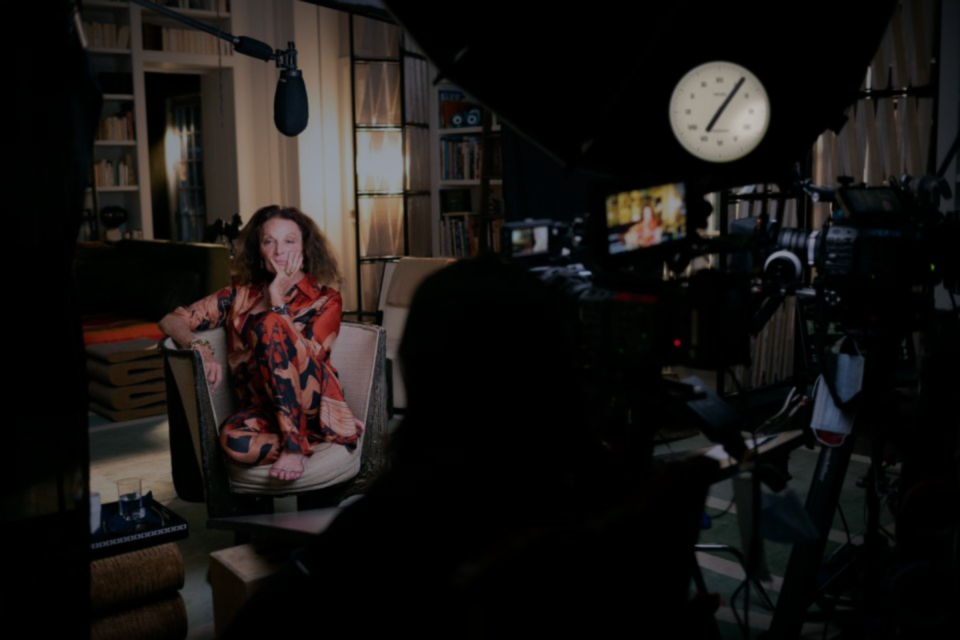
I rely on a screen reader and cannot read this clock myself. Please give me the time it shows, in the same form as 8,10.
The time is 7,06
